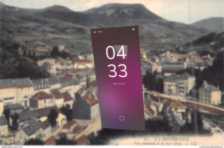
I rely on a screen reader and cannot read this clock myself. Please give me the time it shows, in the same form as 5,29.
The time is 4,33
